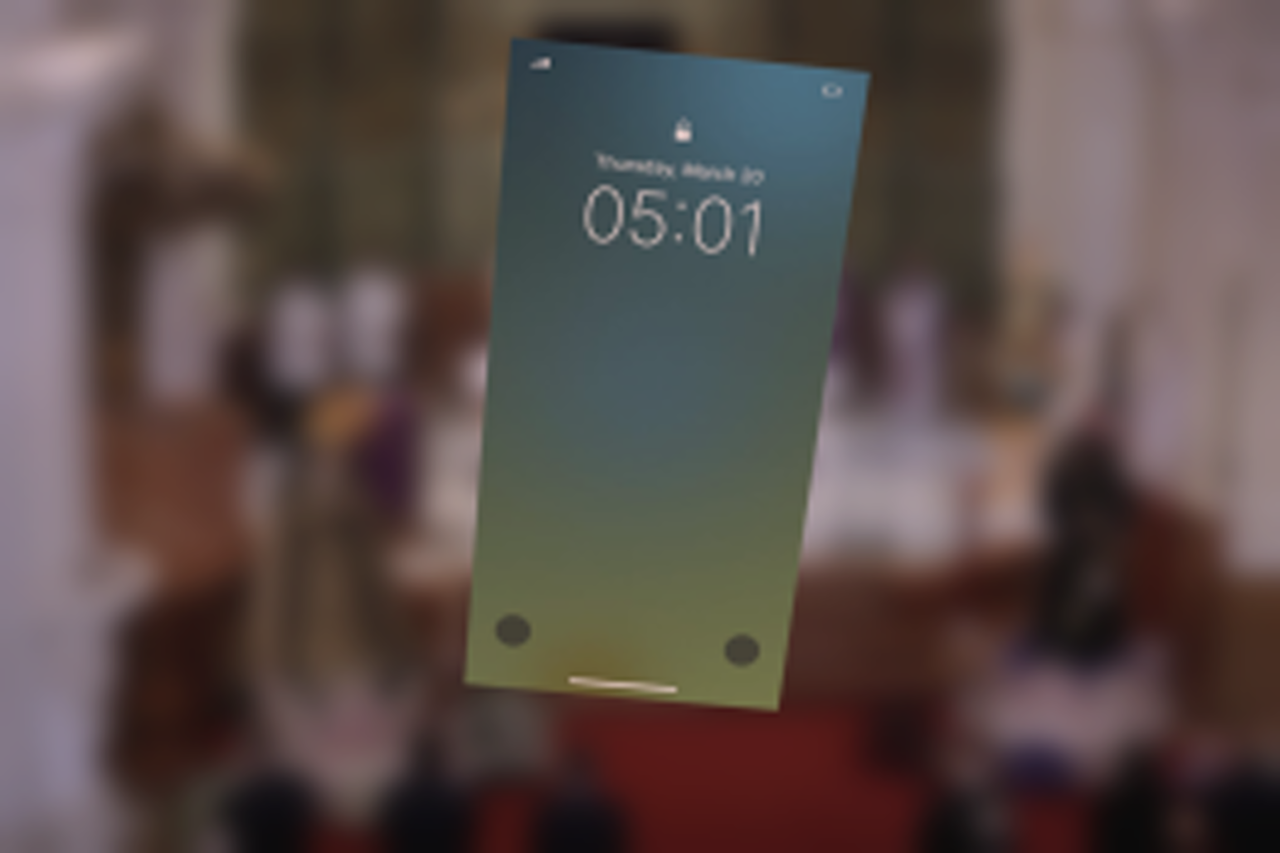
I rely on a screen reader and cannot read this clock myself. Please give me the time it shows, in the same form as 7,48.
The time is 5,01
